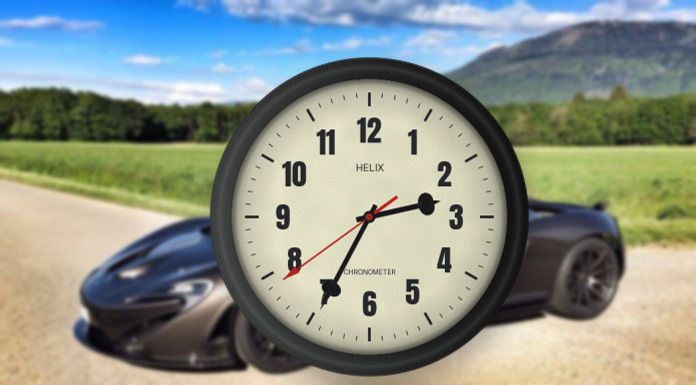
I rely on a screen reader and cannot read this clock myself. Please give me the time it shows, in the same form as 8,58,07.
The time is 2,34,39
